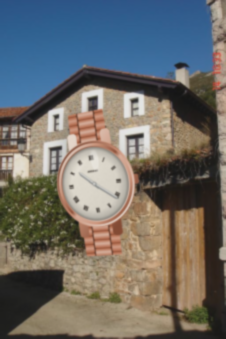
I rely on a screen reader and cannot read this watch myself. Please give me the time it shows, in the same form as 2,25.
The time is 10,21
